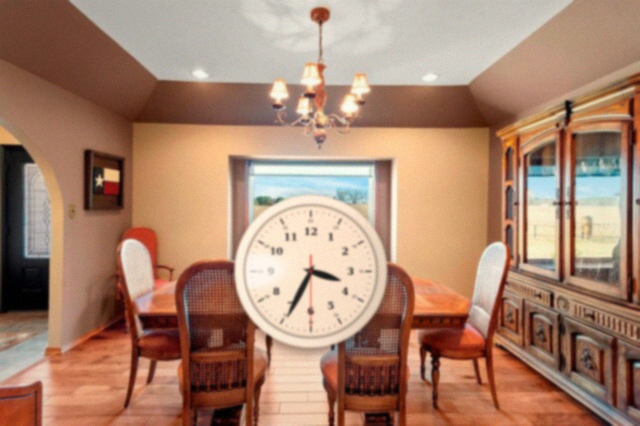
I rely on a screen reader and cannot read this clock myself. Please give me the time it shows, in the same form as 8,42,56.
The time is 3,34,30
